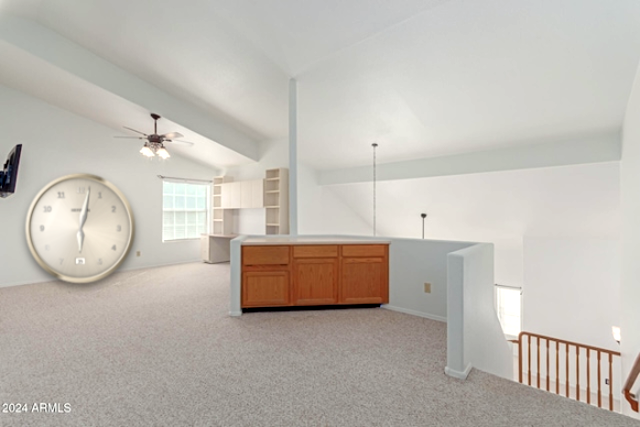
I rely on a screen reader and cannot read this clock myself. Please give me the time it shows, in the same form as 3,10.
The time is 6,02
